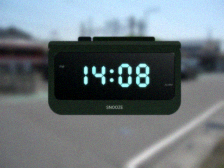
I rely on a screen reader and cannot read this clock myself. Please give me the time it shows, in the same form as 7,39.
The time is 14,08
